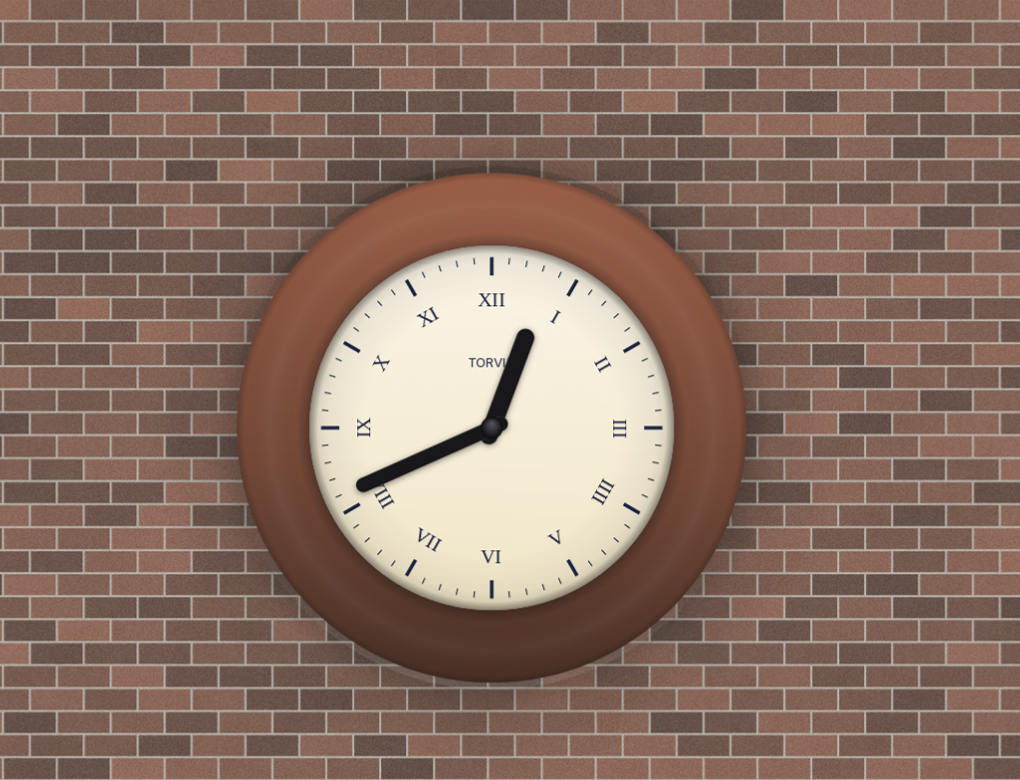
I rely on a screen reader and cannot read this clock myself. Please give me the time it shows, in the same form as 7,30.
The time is 12,41
